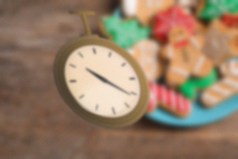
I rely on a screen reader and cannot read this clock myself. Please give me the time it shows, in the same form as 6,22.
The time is 10,21
